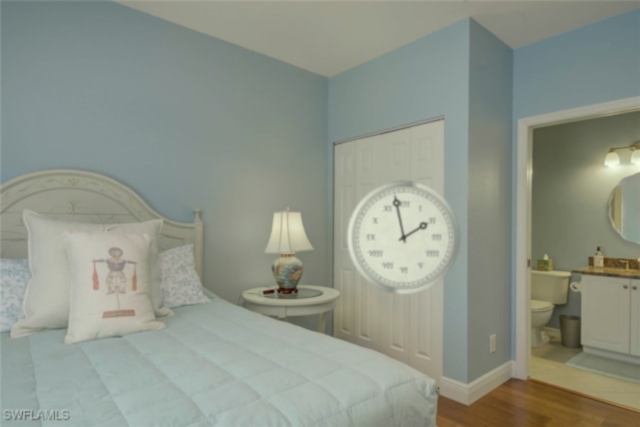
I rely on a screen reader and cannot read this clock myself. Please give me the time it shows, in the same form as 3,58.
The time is 1,58
